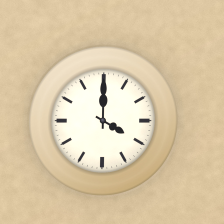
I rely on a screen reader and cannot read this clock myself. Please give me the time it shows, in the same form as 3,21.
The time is 4,00
